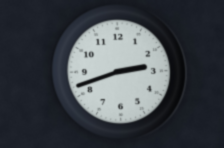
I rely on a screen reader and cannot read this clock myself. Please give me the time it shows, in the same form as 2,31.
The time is 2,42
